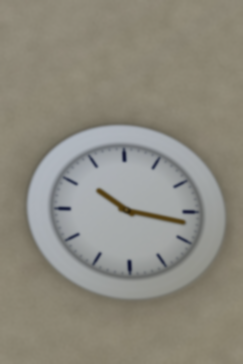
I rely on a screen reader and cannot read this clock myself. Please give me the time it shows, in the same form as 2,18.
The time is 10,17
